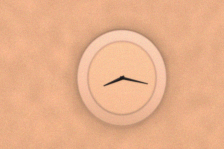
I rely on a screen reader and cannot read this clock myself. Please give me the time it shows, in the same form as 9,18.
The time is 8,17
